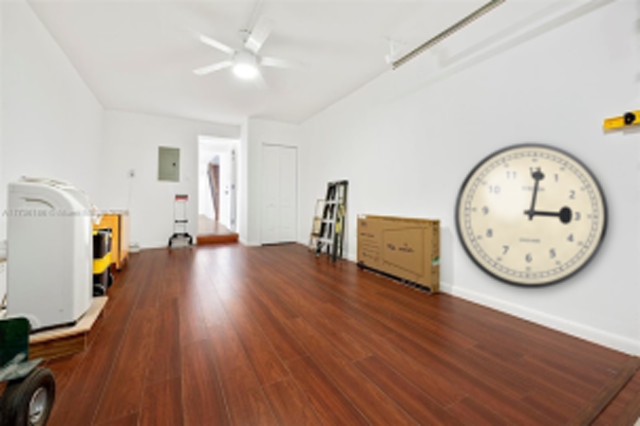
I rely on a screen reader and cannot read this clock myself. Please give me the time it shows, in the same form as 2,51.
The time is 3,01
